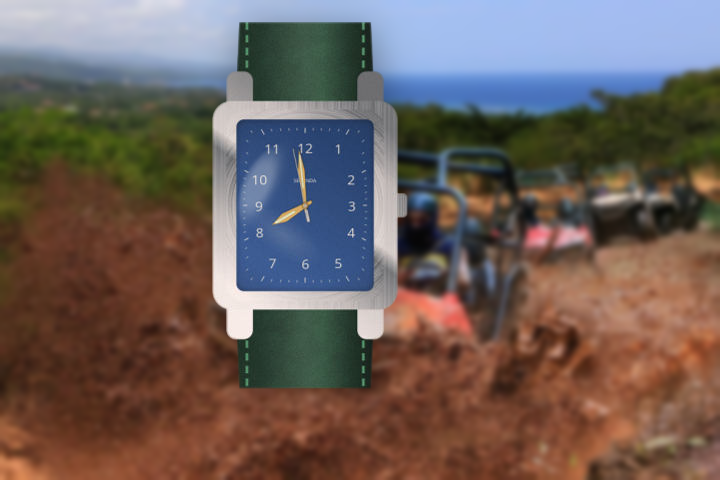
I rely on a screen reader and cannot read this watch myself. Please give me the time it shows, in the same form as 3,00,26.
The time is 7,58,58
